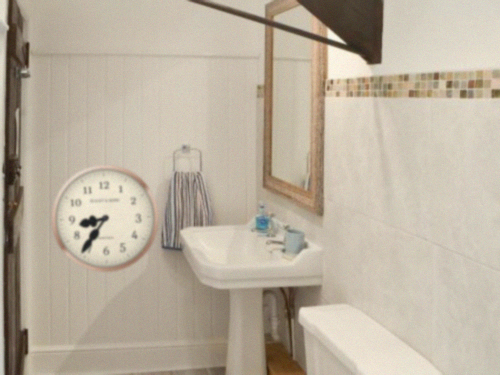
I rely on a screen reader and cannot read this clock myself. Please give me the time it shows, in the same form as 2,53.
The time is 8,36
